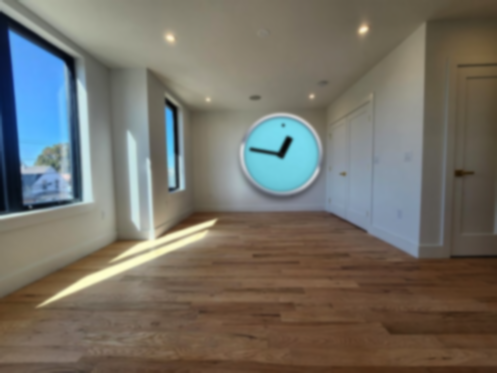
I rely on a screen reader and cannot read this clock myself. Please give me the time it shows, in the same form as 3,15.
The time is 12,46
